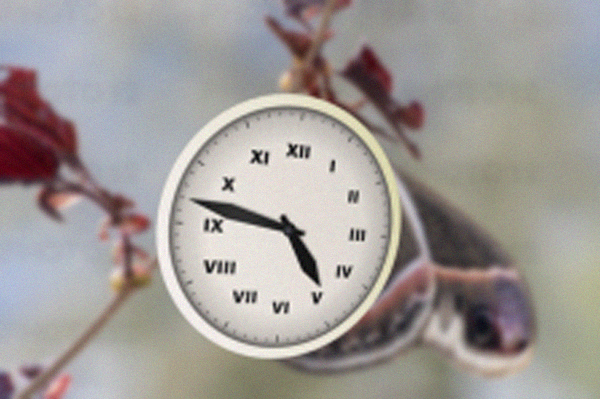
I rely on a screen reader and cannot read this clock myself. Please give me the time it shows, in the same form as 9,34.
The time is 4,47
